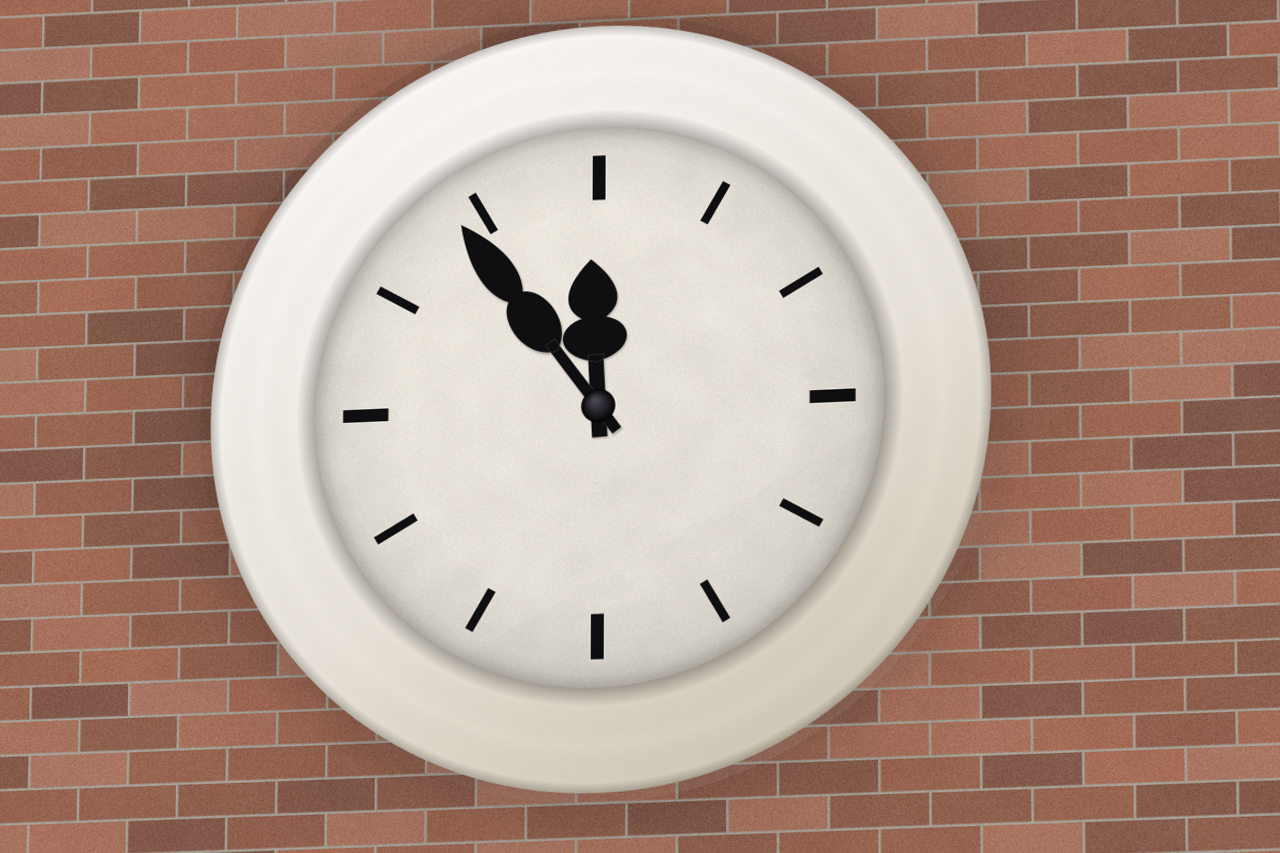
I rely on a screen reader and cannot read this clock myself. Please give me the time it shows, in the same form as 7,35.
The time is 11,54
